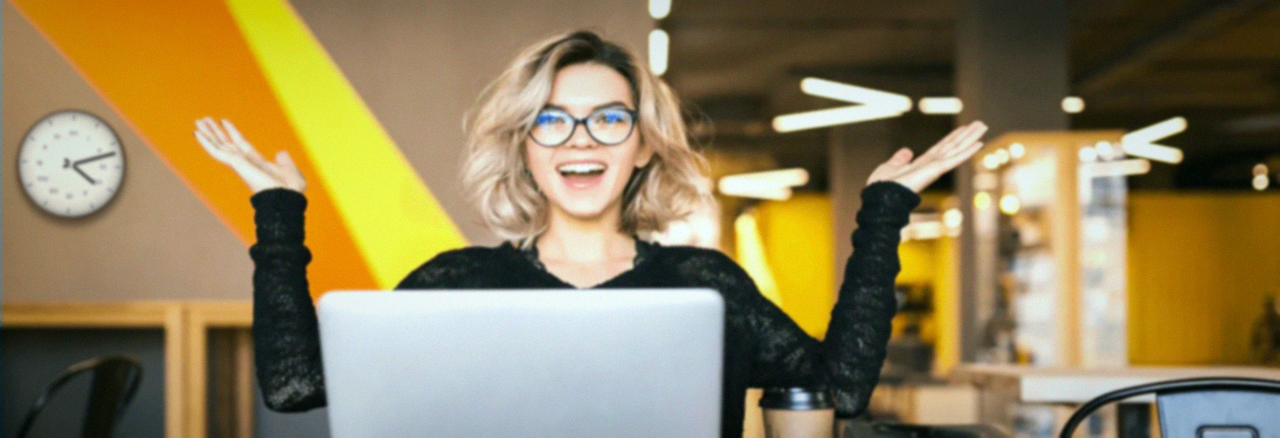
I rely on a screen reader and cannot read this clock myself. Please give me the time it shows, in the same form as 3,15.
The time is 4,12
